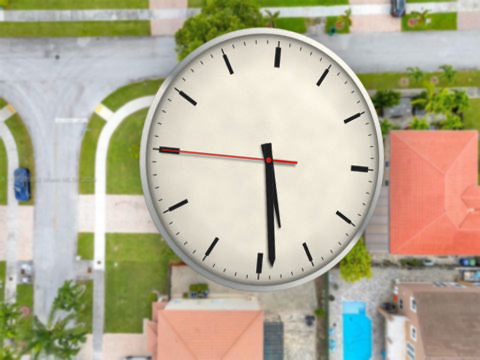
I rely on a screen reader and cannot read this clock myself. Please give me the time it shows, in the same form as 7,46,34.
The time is 5,28,45
